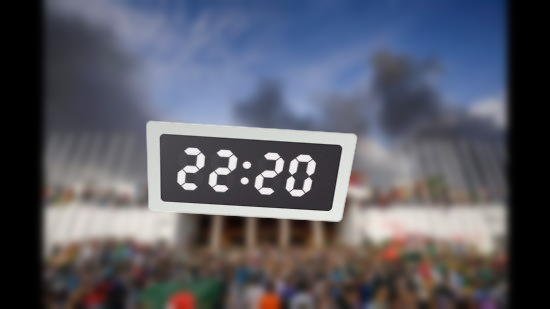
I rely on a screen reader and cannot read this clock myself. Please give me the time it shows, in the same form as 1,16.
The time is 22,20
